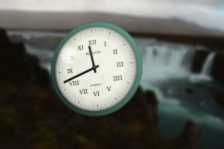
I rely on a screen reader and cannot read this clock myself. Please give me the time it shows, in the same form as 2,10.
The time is 11,42
